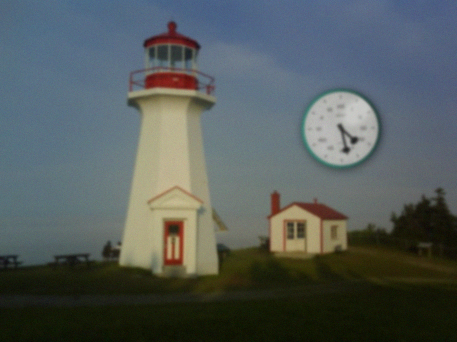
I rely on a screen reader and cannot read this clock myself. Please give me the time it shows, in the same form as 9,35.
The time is 4,28
